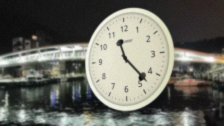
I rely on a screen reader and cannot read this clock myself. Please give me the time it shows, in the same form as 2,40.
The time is 11,23
